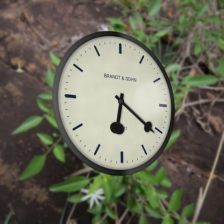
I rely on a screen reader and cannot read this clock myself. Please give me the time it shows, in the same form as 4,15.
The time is 6,21
